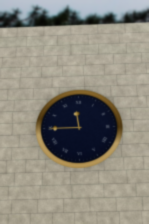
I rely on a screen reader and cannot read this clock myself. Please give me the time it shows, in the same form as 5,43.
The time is 11,45
